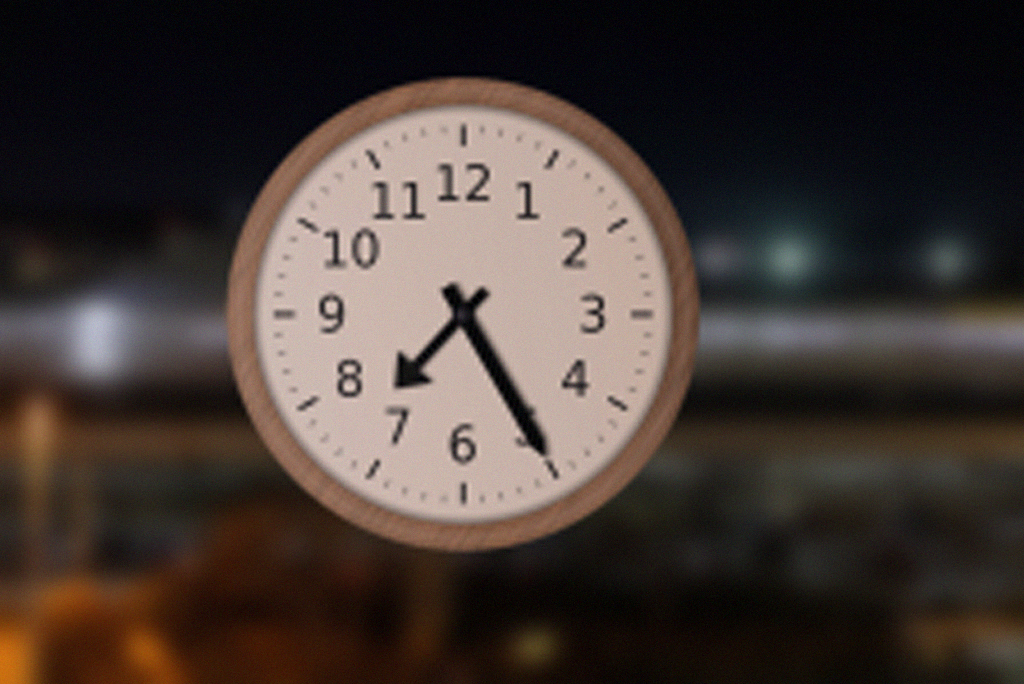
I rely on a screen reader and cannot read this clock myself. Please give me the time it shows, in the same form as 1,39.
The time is 7,25
